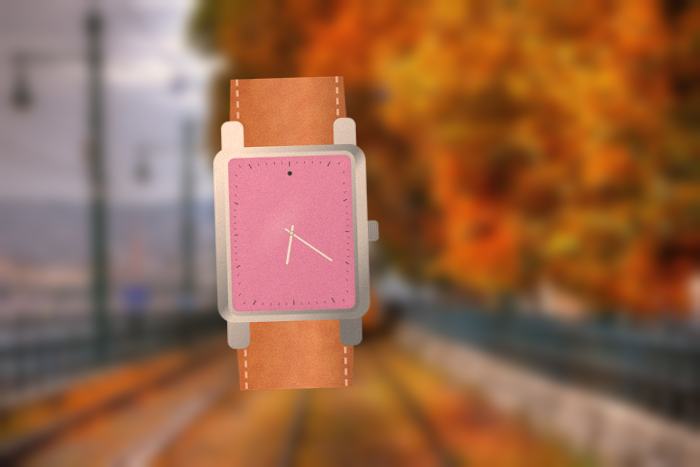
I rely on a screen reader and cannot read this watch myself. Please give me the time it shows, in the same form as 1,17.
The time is 6,21
